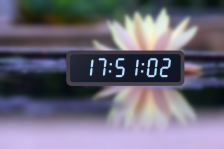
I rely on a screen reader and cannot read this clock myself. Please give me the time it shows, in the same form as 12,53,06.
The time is 17,51,02
